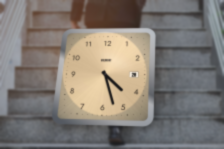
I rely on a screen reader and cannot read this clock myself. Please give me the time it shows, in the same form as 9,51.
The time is 4,27
